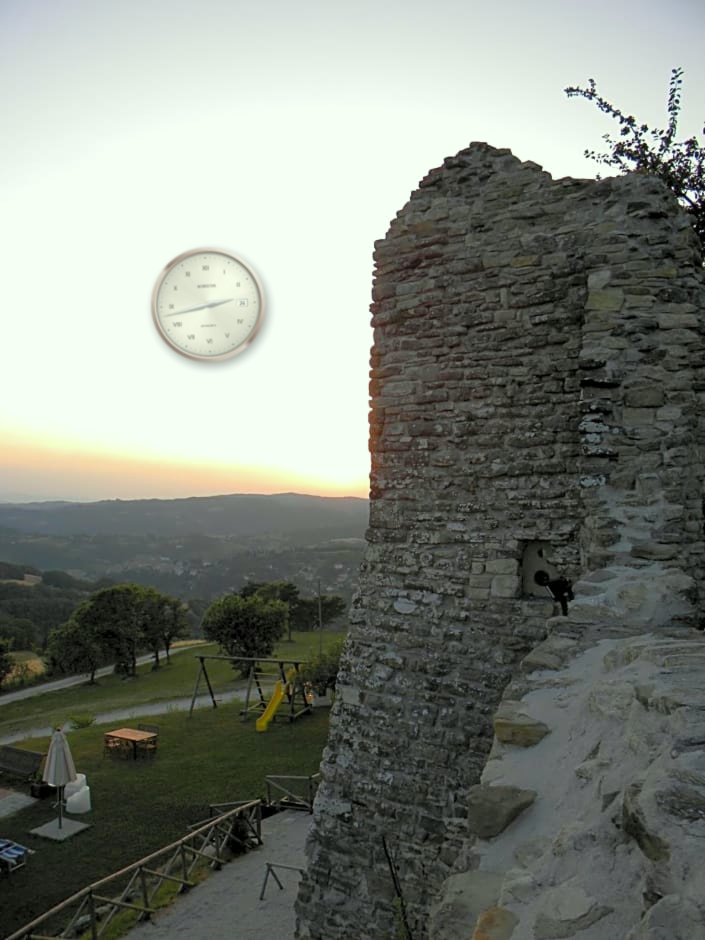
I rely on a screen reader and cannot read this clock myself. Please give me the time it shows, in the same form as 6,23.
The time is 2,43
